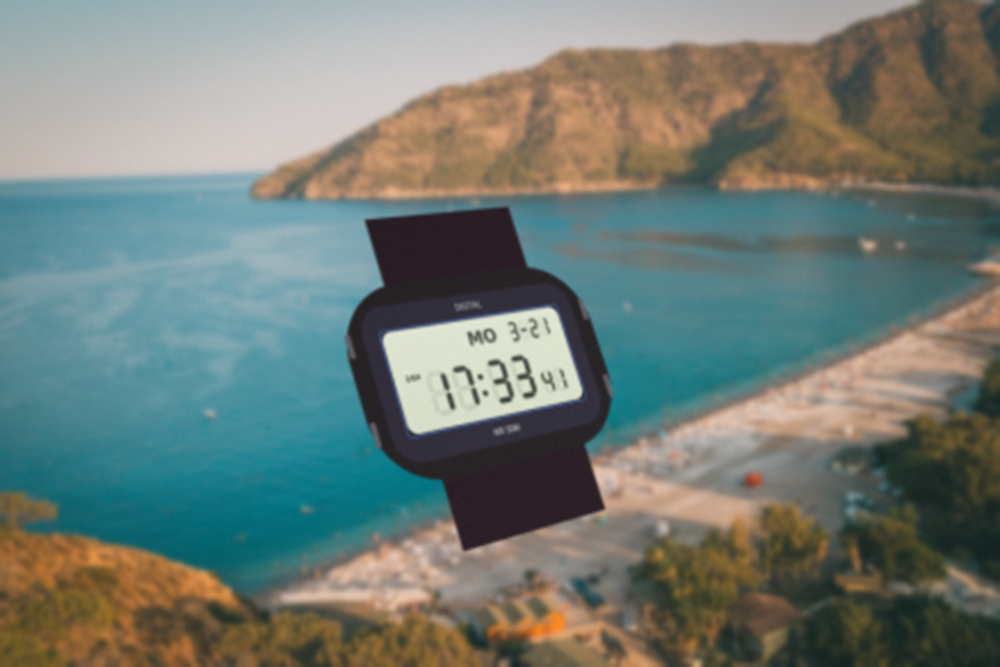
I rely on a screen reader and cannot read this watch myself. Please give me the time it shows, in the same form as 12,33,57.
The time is 17,33,41
